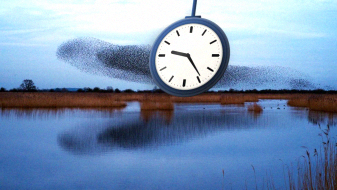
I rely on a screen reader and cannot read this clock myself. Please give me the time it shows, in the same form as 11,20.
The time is 9,24
